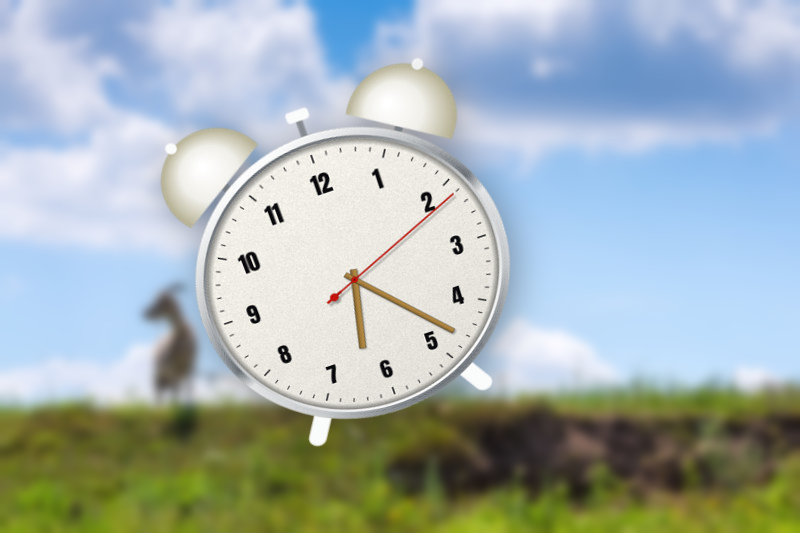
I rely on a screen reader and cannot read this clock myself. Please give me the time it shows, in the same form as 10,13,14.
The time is 6,23,11
